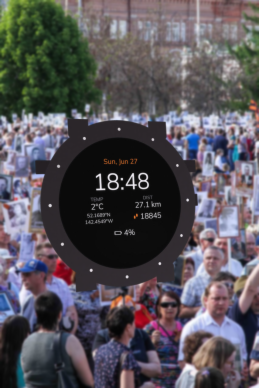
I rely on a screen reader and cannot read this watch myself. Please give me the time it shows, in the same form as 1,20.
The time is 18,48
